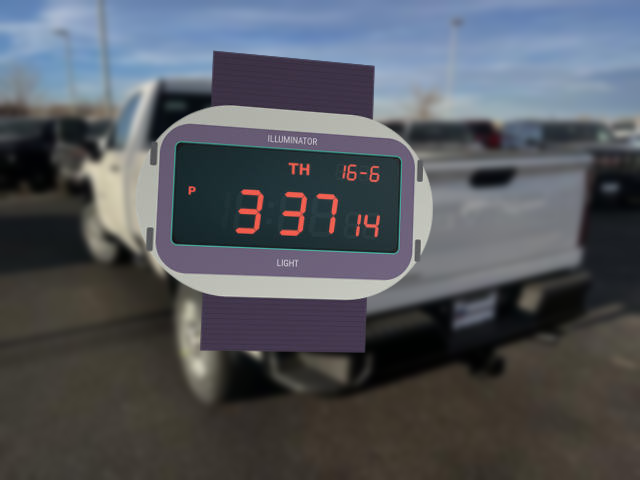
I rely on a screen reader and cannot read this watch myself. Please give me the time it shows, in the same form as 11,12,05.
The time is 3,37,14
